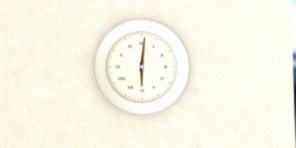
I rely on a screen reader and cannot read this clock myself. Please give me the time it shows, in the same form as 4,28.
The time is 6,01
